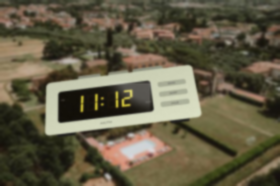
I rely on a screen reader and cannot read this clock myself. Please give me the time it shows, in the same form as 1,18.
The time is 11,12
